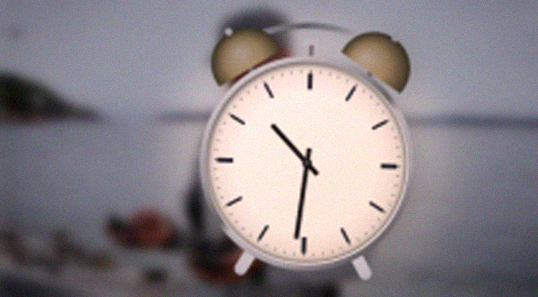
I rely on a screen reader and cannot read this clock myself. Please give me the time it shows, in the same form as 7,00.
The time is 10,31
